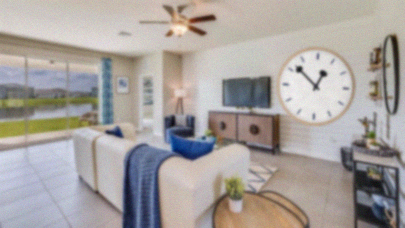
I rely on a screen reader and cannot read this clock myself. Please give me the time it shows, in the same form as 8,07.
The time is 12,52
